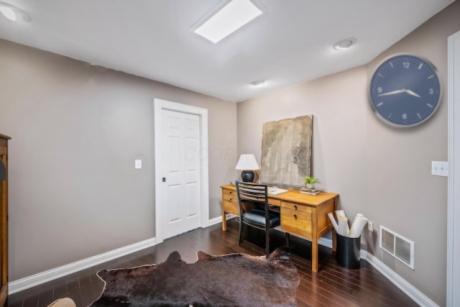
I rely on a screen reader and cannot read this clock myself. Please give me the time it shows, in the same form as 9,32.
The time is 3,43
